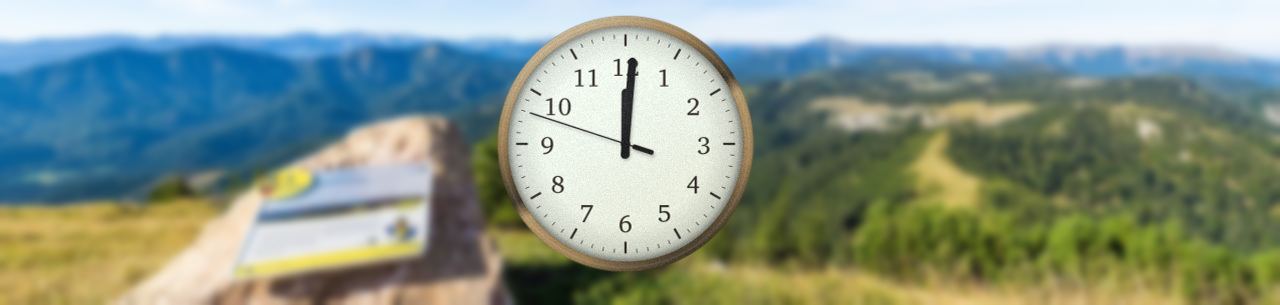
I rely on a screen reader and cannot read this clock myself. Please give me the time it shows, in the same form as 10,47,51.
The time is 12,00,48
